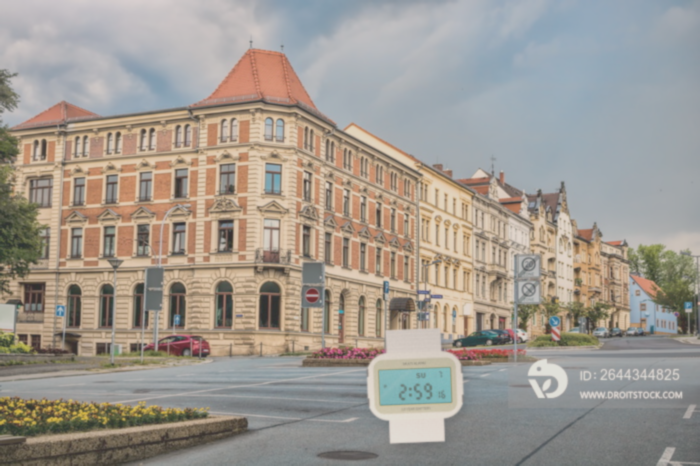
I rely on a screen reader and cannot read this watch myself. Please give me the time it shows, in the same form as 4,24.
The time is 2,59
